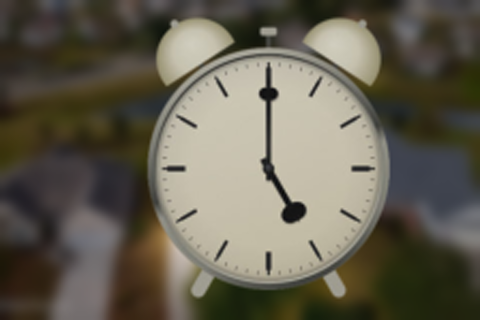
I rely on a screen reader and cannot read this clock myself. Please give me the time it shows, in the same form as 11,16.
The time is 5,00
